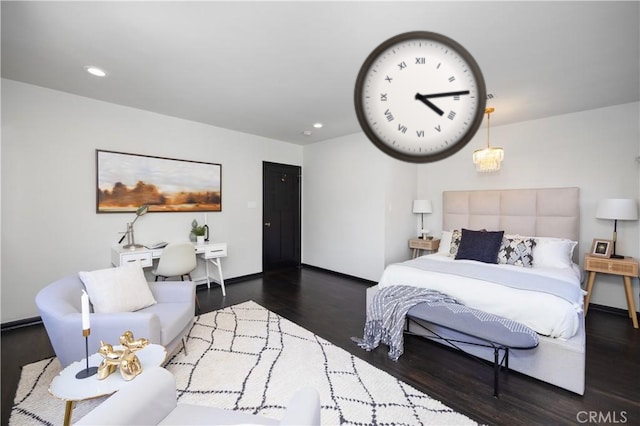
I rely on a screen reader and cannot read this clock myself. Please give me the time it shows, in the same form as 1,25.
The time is 4,14
